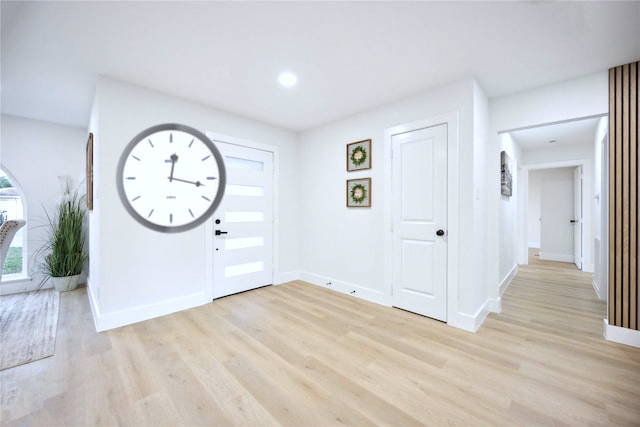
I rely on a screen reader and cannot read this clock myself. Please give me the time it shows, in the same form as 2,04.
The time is 12,17
